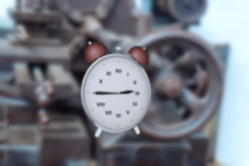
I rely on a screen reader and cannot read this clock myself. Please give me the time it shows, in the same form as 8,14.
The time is 2,45
